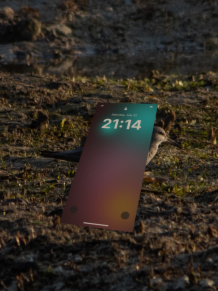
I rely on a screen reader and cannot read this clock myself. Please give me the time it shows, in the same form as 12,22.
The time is 21,14
